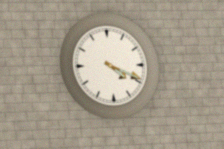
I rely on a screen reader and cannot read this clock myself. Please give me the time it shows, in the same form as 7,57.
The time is 4,19
